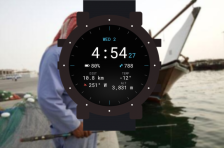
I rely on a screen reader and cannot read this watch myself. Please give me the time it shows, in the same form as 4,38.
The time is 4,54
